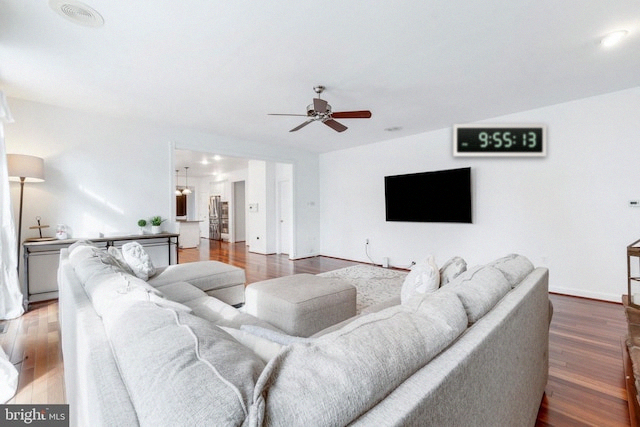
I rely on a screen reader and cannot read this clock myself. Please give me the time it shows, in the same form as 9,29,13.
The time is 9,55,13
